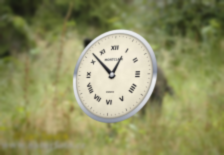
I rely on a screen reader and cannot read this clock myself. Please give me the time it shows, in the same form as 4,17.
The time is 12,52
